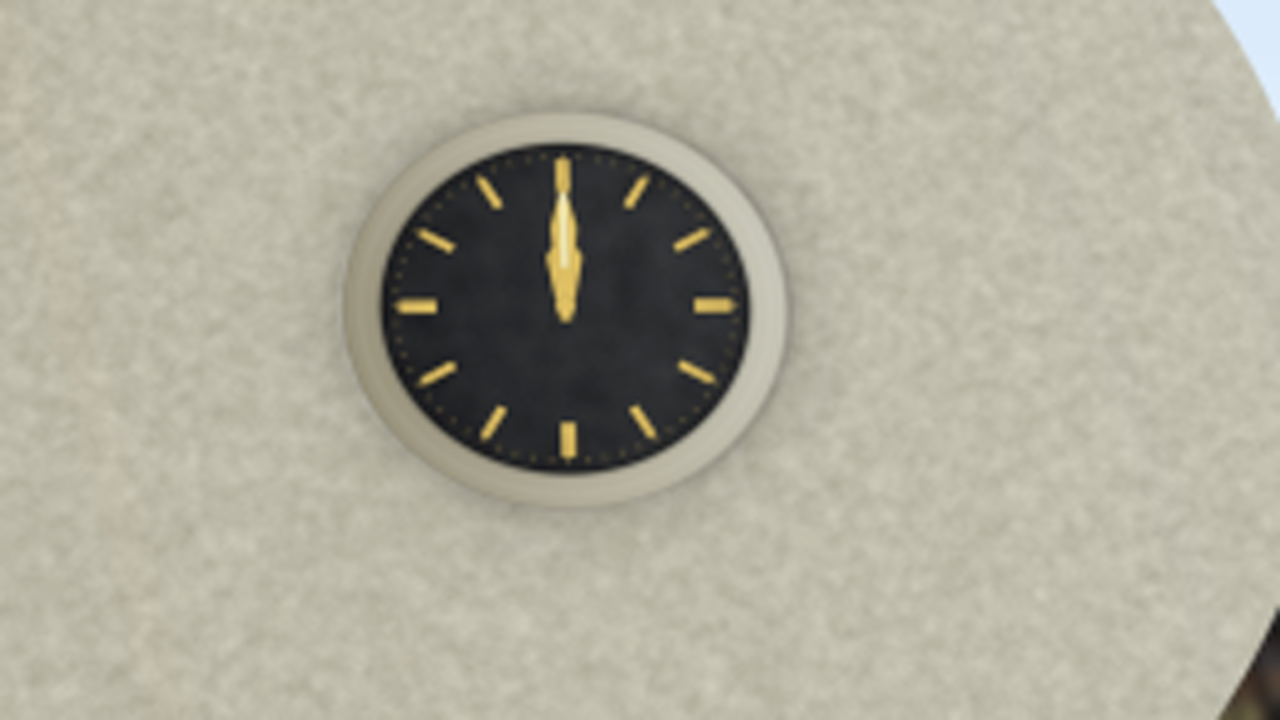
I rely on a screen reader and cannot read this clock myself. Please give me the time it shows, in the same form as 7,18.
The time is 12,00
